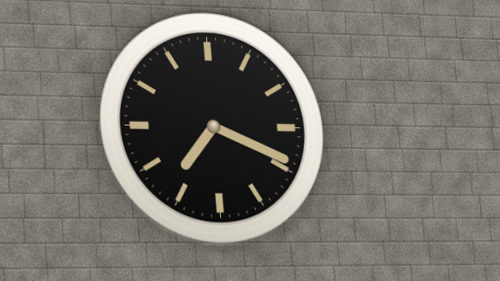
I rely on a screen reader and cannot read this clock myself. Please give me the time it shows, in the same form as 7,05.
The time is 7,19
